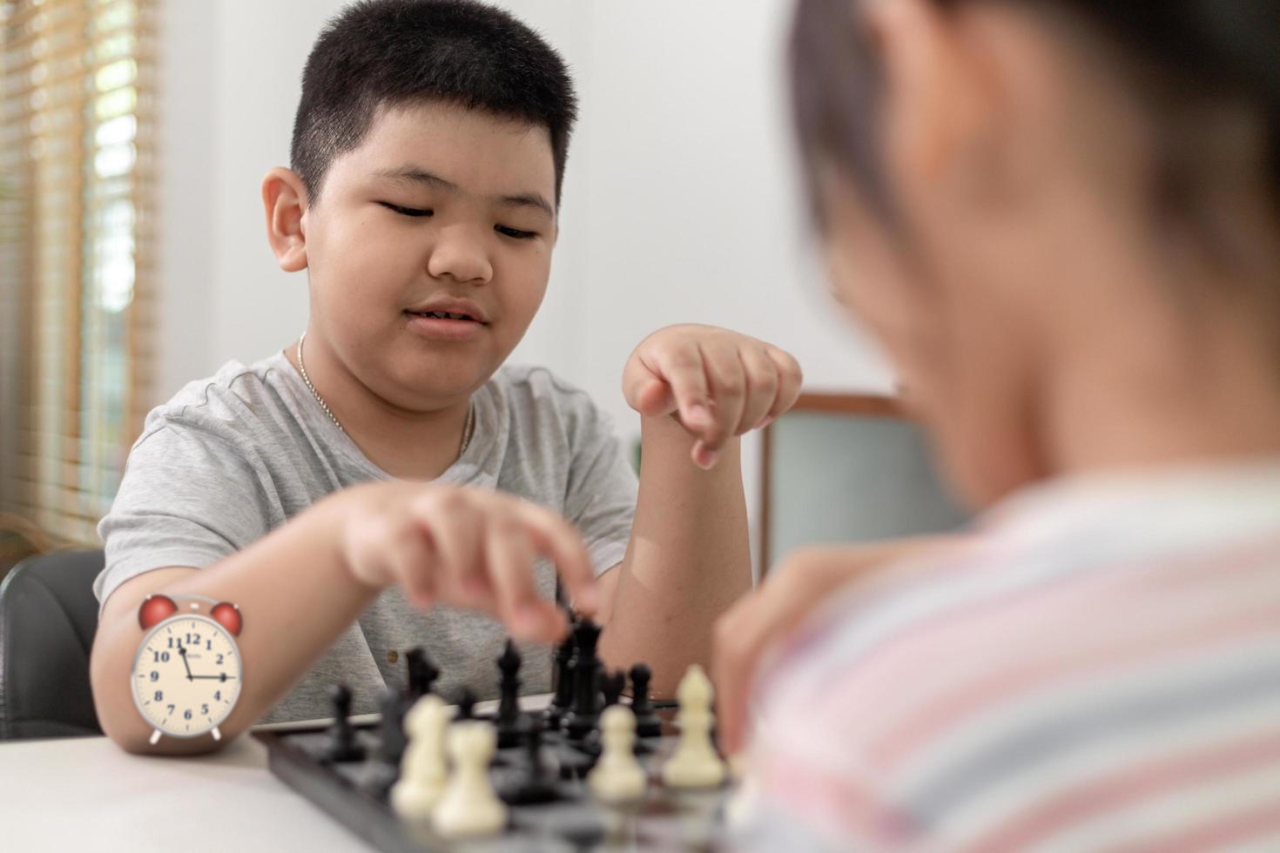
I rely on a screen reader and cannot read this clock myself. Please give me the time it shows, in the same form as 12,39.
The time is 11,15
